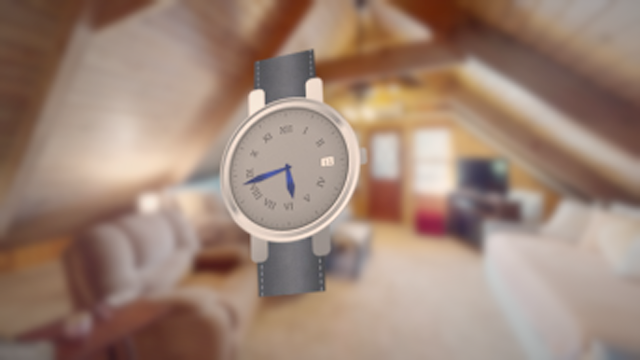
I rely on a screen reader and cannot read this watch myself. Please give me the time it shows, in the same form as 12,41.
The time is 5,43
